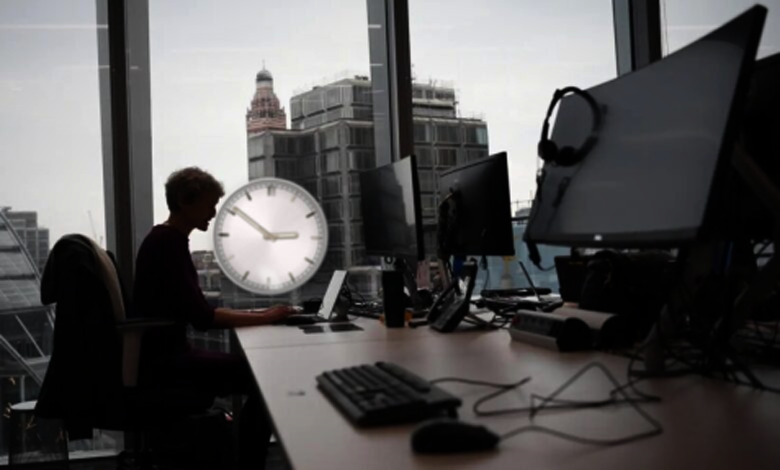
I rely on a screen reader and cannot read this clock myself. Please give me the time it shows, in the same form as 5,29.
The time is 2,51
